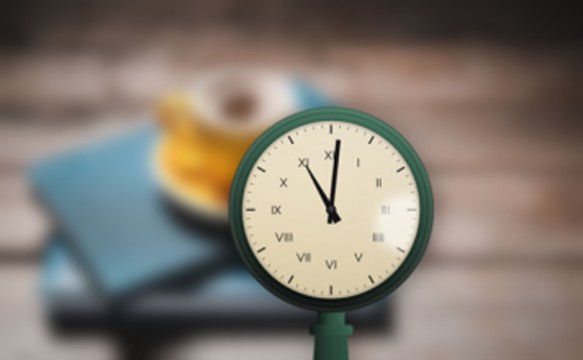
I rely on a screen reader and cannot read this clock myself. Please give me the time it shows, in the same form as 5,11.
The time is 11,01
